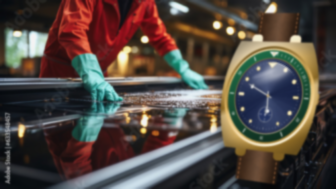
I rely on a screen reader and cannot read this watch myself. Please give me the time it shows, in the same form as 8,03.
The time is 5,49
